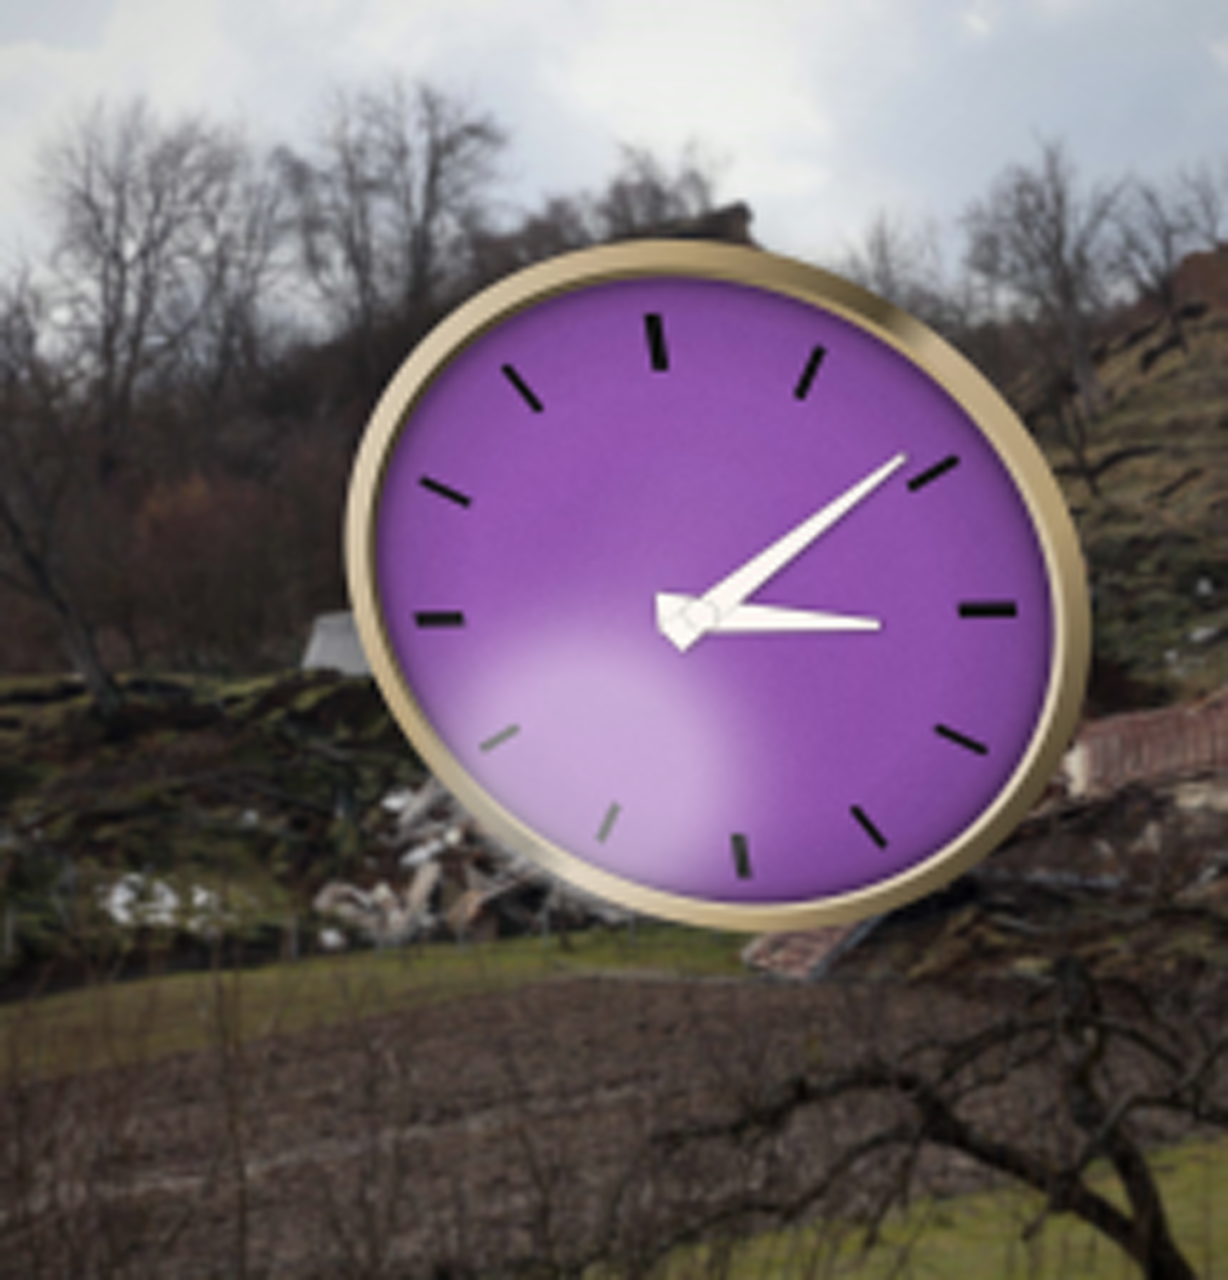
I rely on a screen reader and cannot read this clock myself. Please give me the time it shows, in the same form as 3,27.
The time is 3,09
